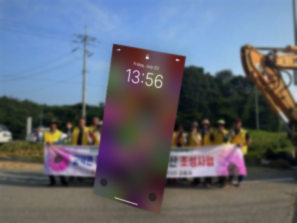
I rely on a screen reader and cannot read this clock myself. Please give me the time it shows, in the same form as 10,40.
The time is 13,56
